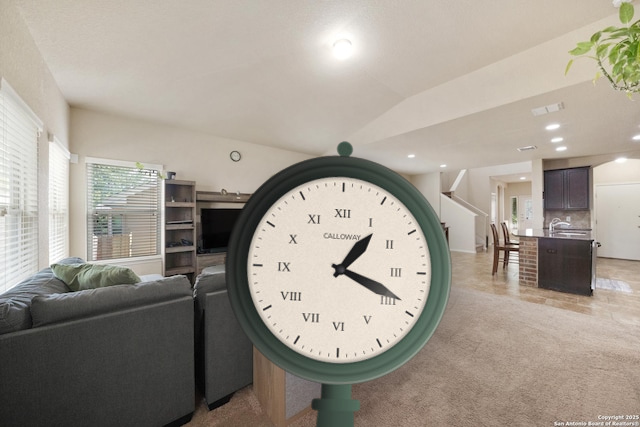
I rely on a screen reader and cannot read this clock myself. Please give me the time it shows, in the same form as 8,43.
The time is 1,19
